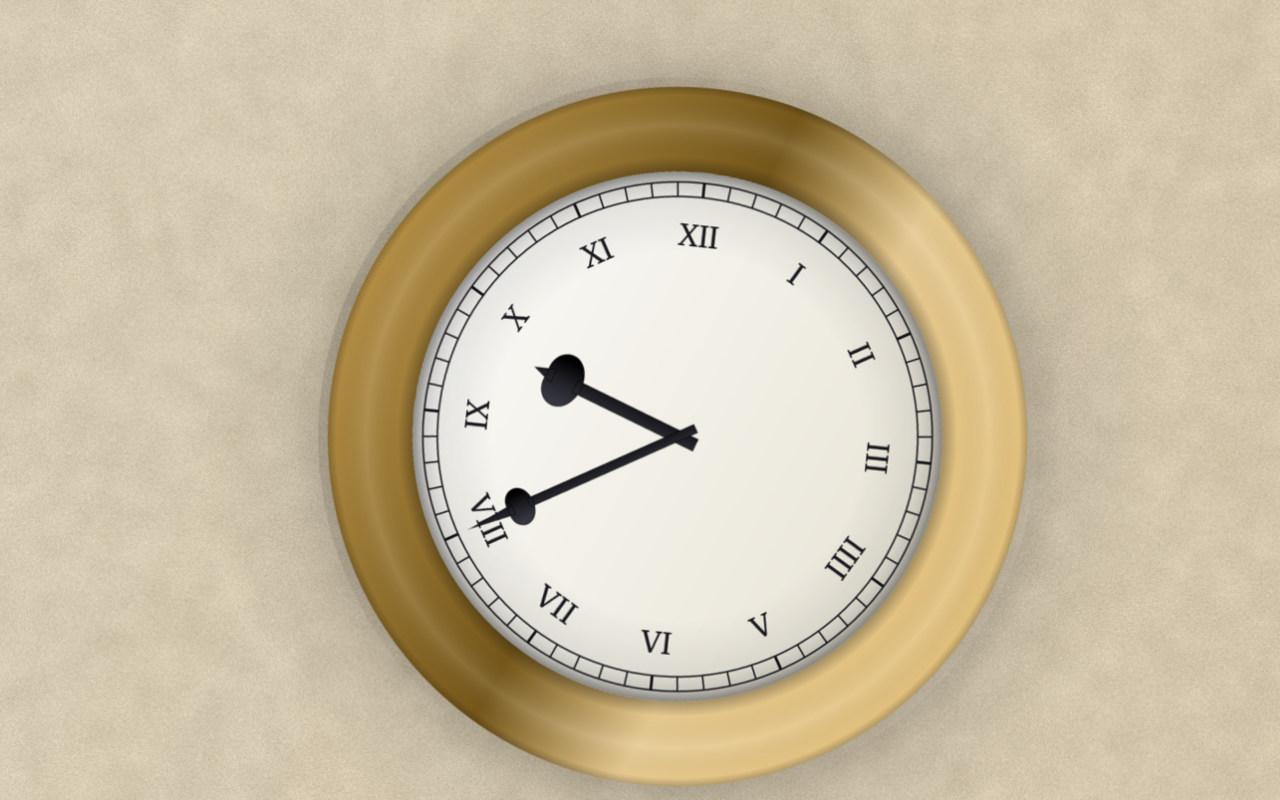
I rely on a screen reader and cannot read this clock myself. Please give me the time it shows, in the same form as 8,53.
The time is 9,40
